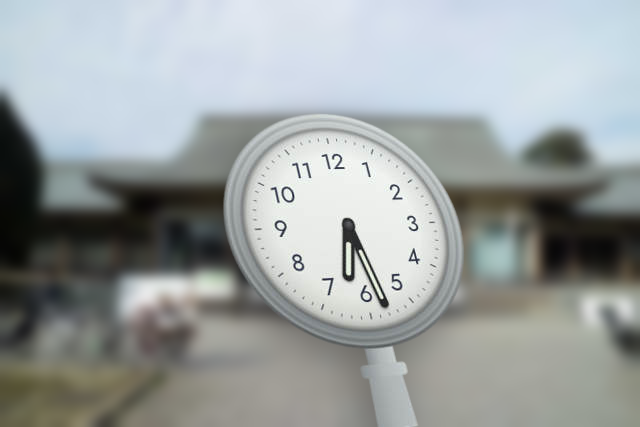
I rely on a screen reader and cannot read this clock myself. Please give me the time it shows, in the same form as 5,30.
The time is 6,28
